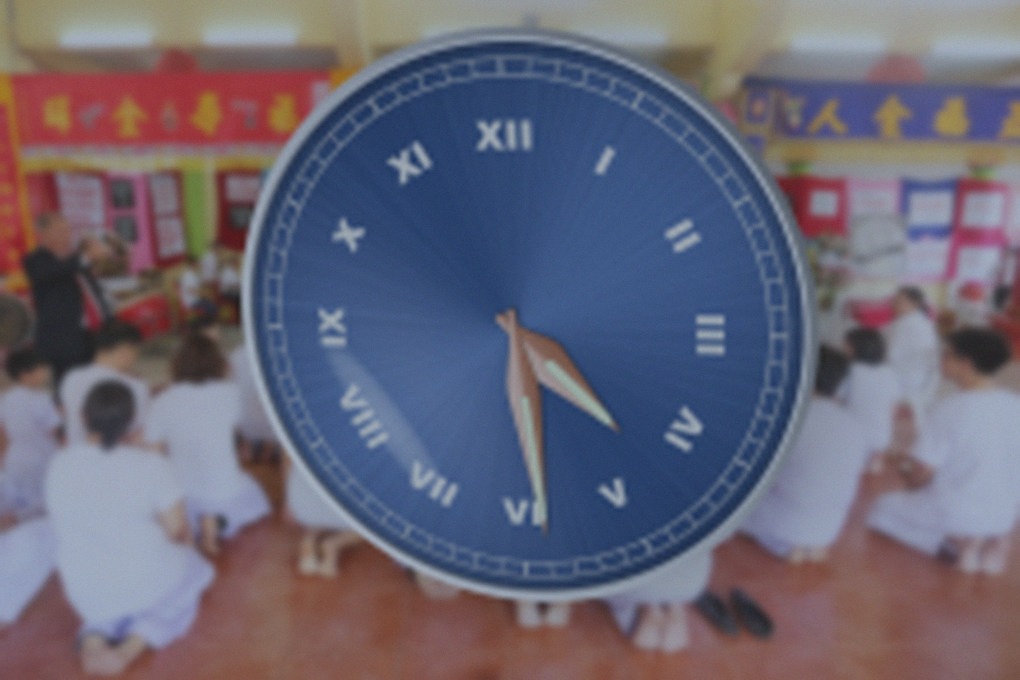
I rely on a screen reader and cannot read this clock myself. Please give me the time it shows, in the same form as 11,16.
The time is 4,29
